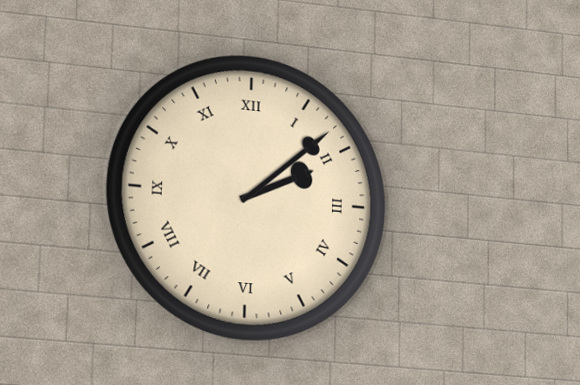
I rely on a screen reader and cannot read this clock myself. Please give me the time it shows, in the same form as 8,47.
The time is 2,08
